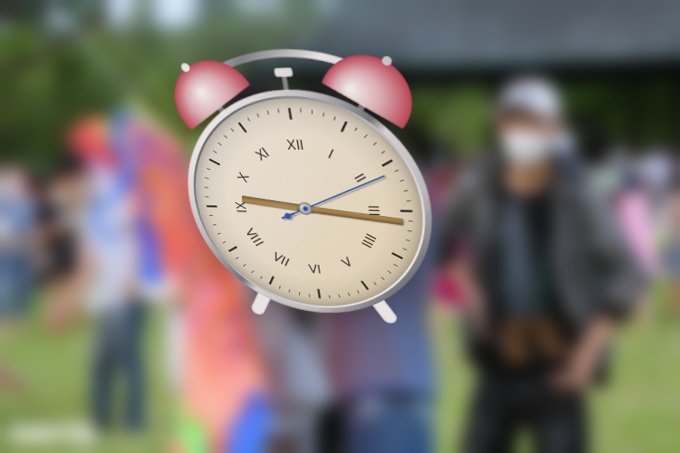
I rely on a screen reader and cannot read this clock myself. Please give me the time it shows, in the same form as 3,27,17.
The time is 9,16,11
